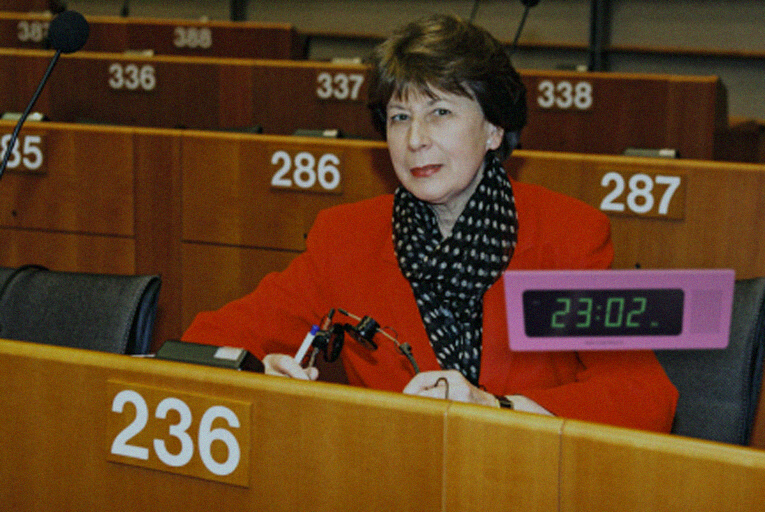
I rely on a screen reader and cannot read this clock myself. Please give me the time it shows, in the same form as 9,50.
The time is 23,02
